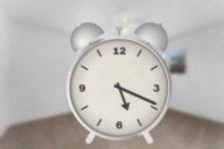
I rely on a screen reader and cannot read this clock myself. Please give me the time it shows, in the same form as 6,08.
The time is 5,19
